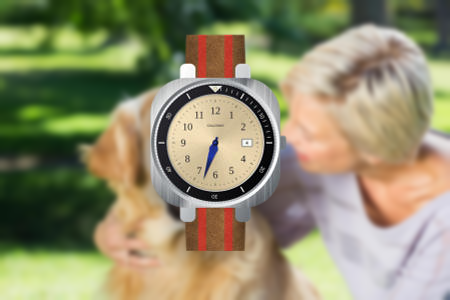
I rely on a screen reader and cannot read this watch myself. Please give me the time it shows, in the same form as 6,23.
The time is 6,33
